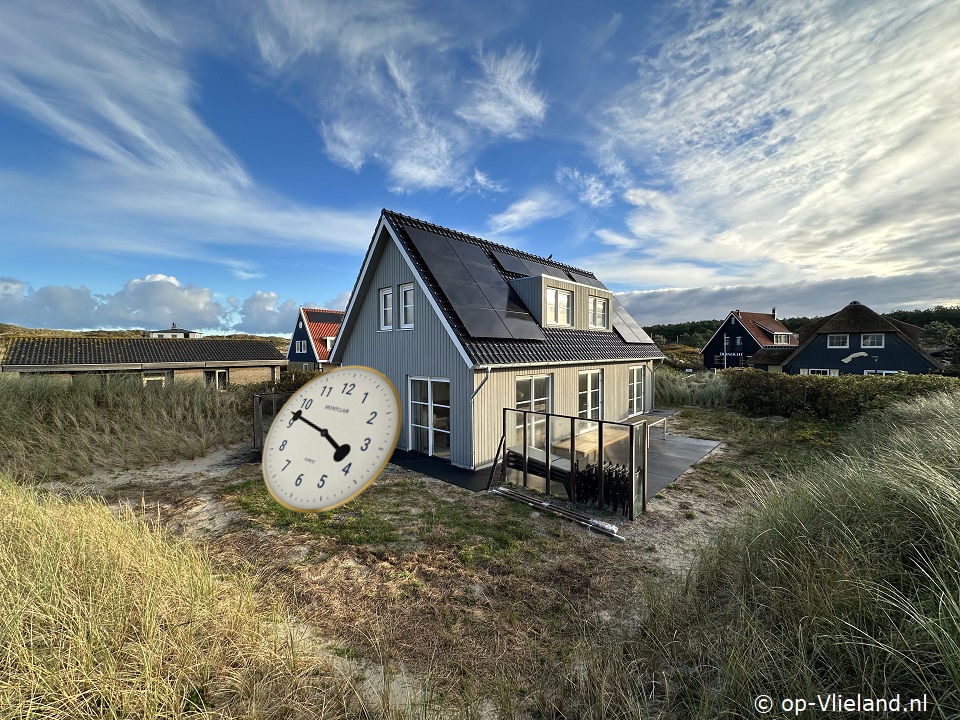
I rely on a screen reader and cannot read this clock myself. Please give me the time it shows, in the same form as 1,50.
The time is 3,47
